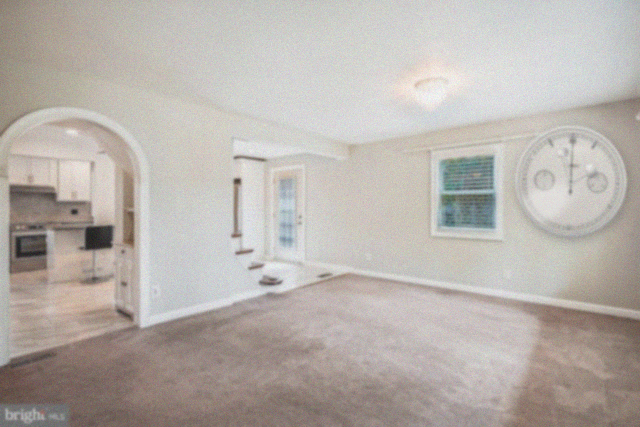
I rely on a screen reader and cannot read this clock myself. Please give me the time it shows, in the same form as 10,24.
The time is 1,57
